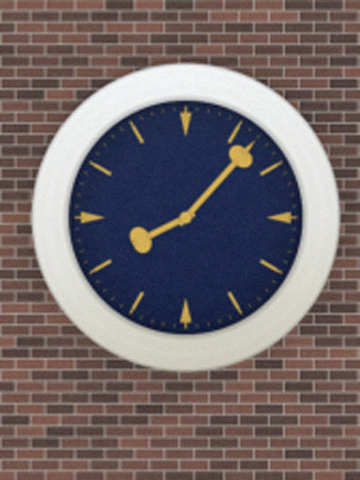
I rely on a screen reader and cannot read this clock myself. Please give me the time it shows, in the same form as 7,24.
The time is 8,07
